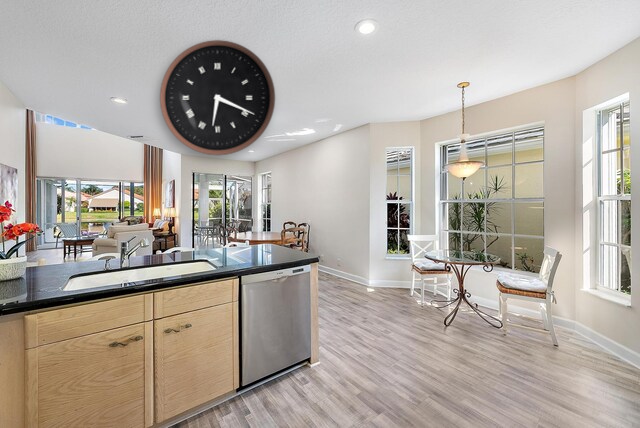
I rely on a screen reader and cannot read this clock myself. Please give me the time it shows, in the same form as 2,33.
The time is 6,19
